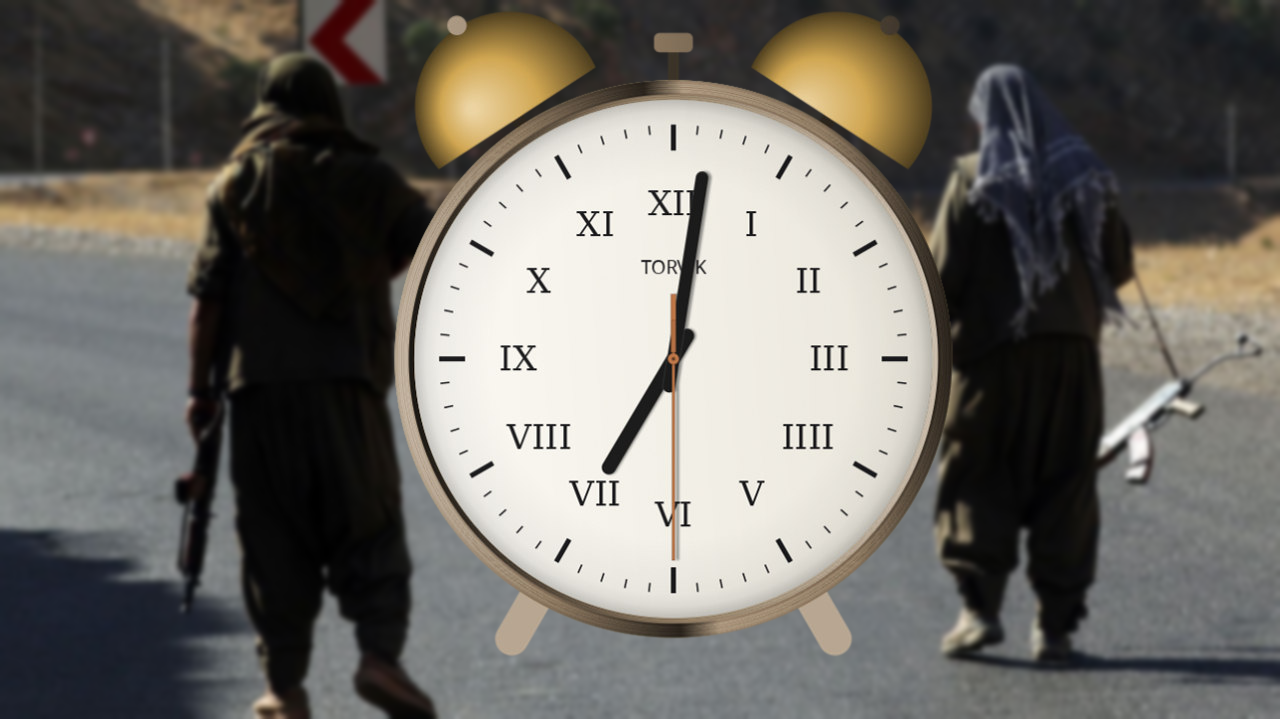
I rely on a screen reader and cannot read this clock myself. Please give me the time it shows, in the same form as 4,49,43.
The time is 7,01,30
